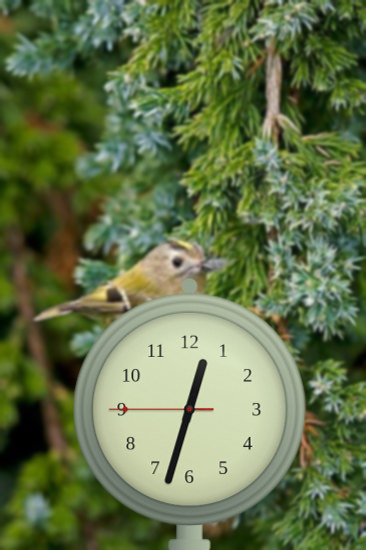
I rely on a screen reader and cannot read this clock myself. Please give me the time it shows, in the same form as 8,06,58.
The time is 12,32,45
